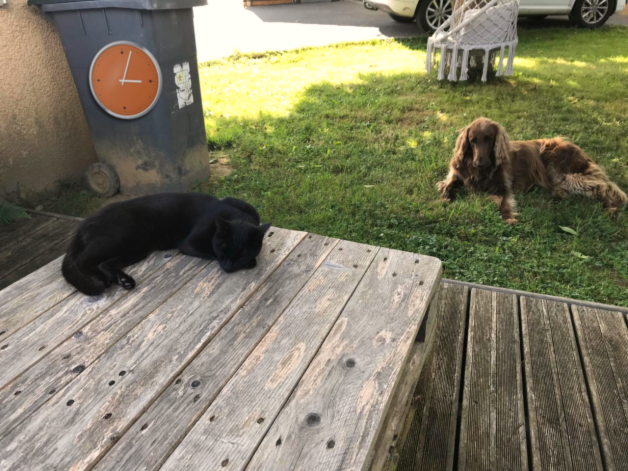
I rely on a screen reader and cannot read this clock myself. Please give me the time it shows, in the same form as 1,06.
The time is 3,03
